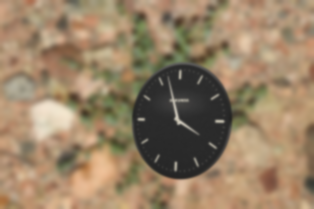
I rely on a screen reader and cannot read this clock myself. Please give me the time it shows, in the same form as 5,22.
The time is 3,57
